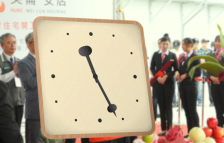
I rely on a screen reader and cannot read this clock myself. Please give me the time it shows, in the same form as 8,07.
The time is 11,26
